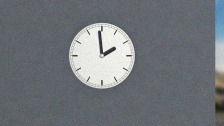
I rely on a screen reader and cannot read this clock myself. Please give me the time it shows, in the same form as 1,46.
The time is 1,59
